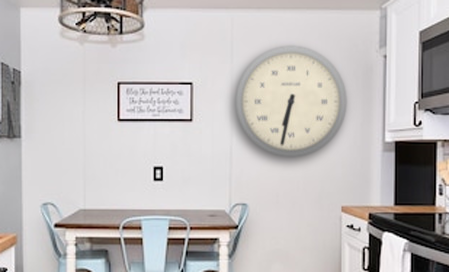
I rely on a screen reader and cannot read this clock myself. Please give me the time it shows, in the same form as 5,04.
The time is 6,32
